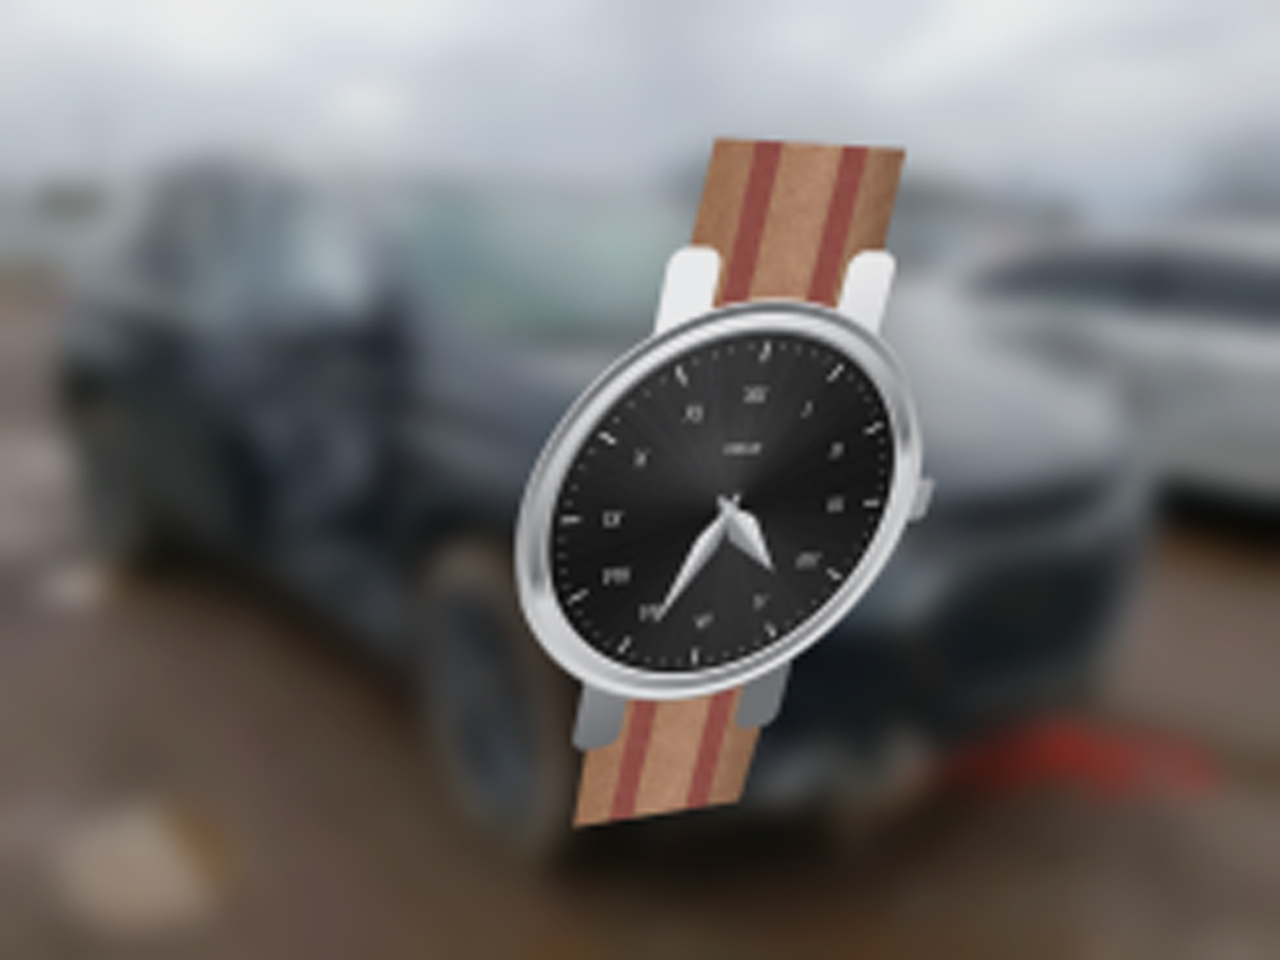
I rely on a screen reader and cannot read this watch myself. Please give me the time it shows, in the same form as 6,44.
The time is 4,34
